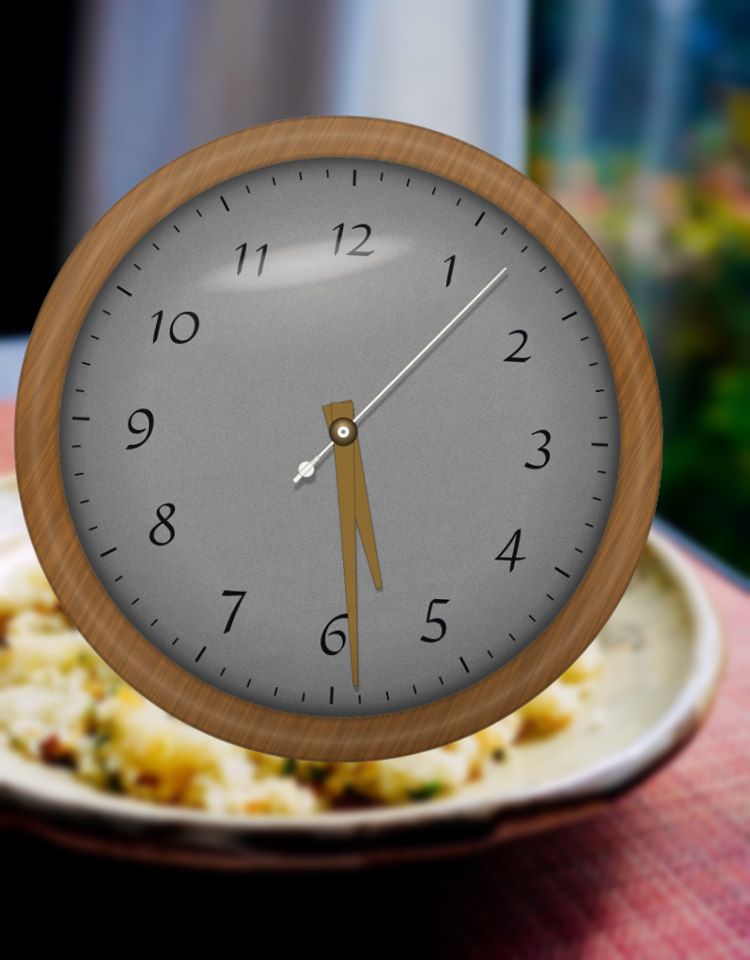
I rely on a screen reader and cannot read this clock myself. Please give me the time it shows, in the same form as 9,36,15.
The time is 5,29,07
